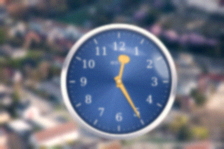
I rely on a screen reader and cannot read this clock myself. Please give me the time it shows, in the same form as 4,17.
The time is 12,25
